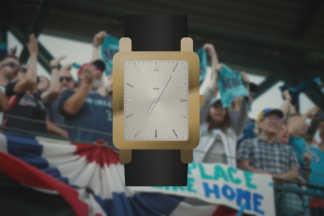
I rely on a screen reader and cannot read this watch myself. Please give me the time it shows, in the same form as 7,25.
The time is 7,05
